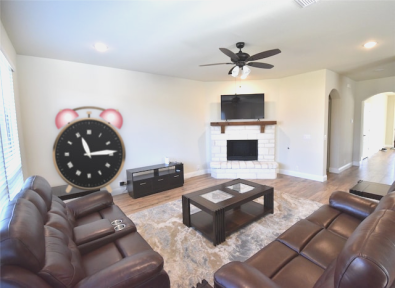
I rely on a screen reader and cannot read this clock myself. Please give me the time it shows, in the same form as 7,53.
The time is 11,14
